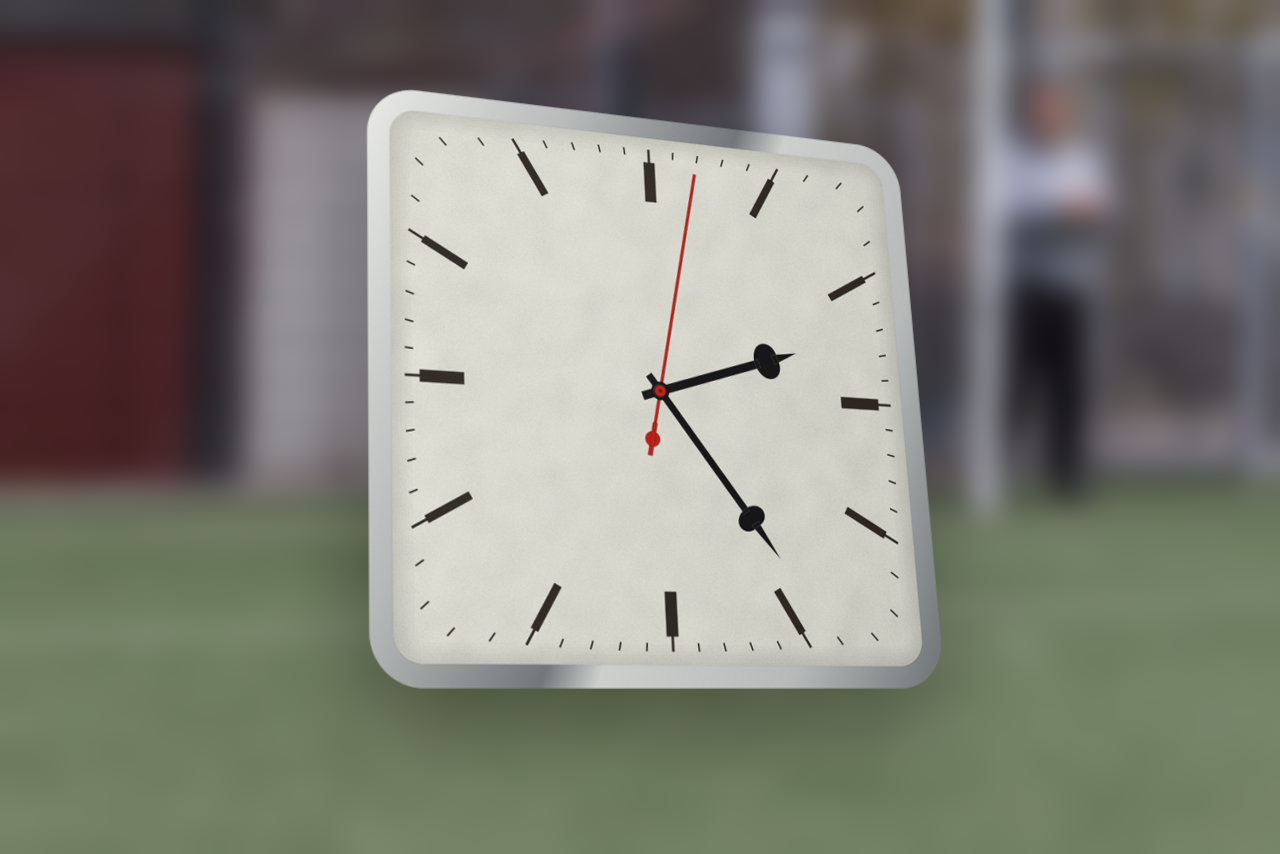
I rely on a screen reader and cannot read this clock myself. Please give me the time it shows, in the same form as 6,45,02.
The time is 2,24,02
